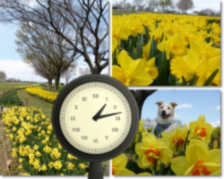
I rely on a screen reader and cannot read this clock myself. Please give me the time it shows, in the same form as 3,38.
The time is 1,13
